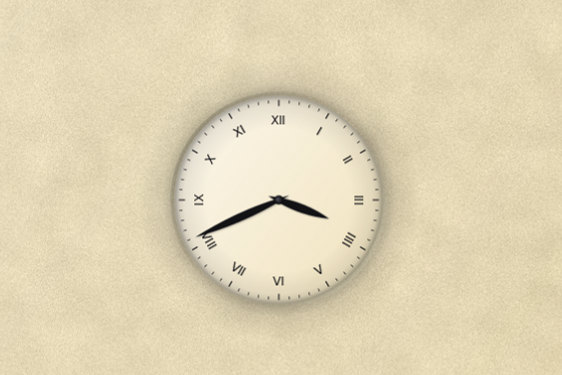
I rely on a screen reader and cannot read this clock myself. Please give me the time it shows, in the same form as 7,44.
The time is 3,41
